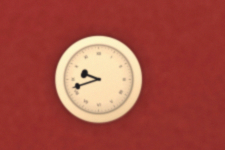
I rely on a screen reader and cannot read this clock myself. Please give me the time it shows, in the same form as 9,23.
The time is 9,42
